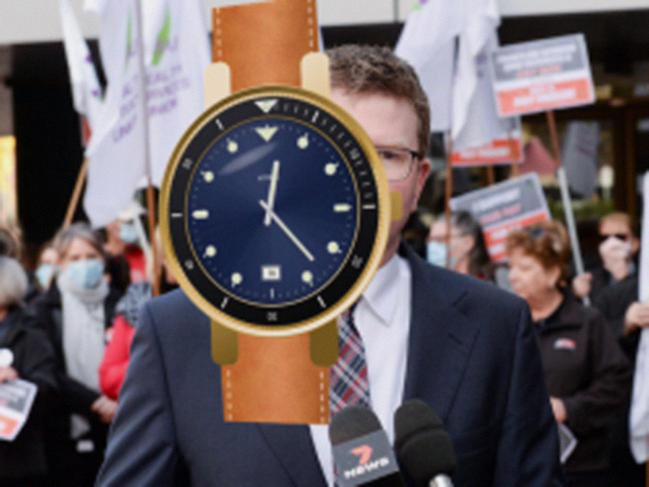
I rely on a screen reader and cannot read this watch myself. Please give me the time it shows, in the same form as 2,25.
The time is 12,23
